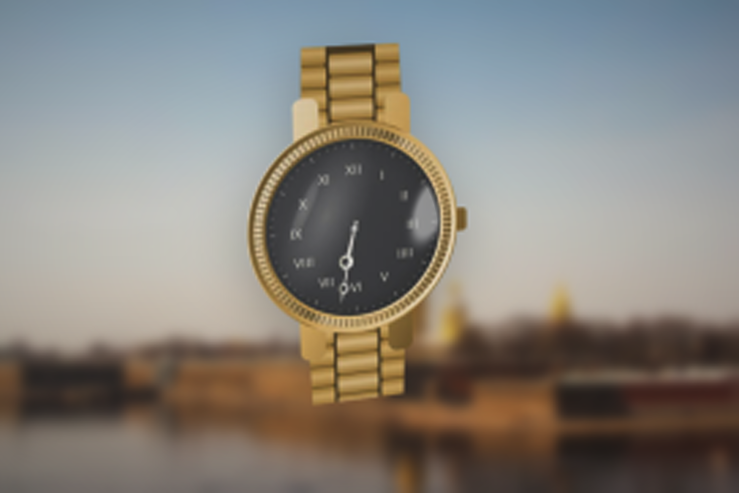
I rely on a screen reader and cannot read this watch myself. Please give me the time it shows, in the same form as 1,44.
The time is 6,32
